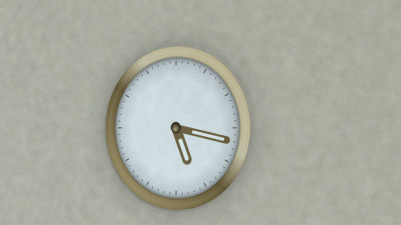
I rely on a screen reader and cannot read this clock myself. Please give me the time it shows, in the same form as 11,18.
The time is 5,17
